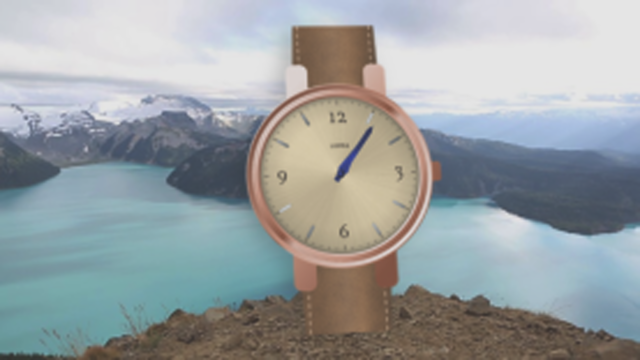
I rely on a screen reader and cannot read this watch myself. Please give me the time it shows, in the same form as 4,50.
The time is 1,06
